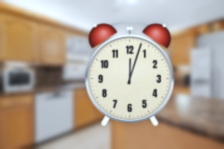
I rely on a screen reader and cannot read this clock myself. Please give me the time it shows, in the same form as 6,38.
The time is 12,03
